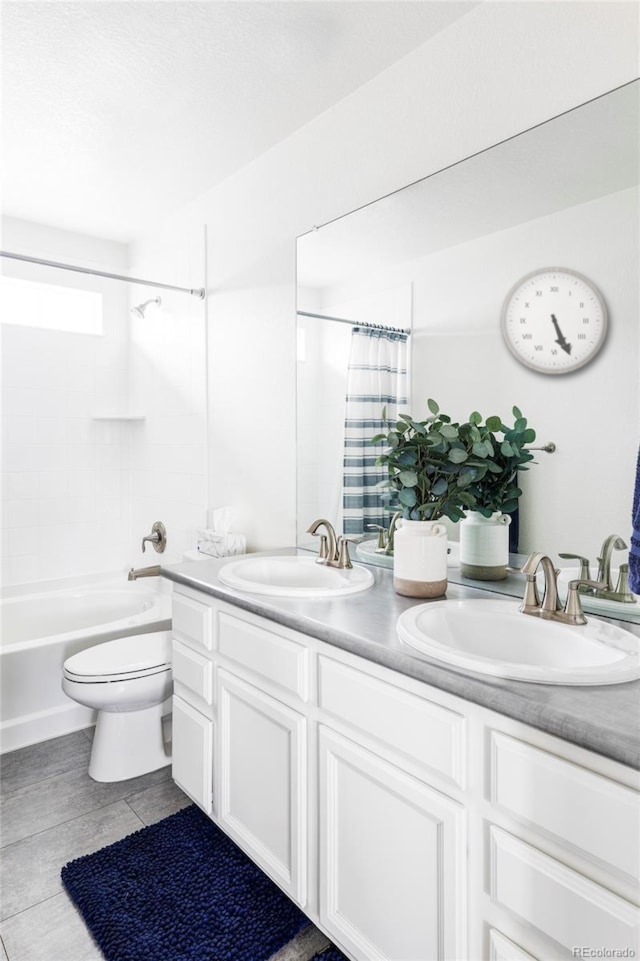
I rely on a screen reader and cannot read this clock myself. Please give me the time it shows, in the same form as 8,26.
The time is 5,26
